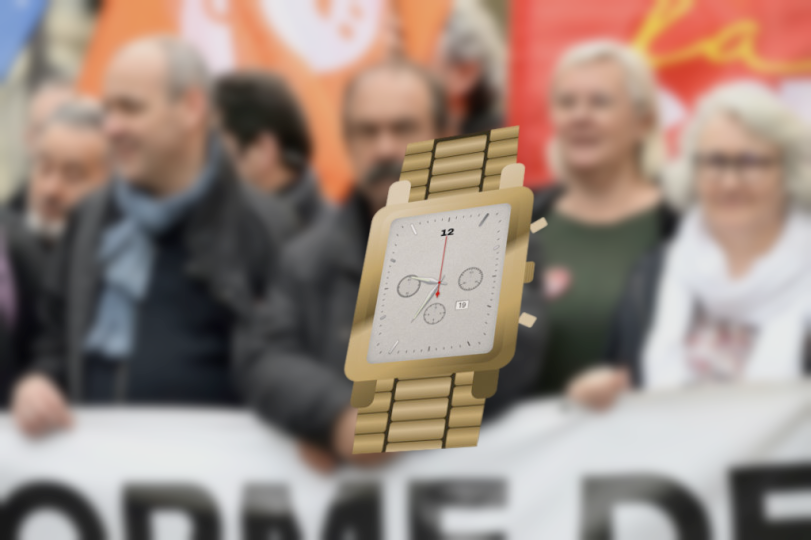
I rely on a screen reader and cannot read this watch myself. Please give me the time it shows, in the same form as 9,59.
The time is 9,35
